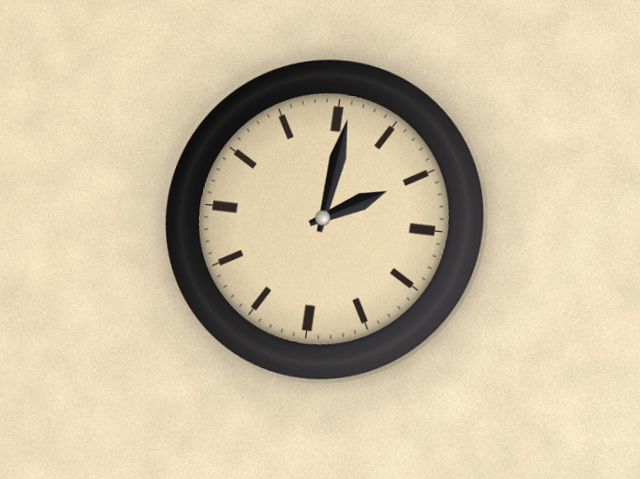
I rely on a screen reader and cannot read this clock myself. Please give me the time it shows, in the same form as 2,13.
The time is 2,01
